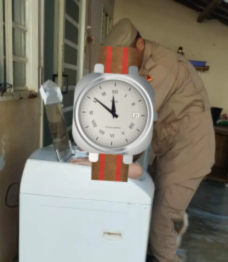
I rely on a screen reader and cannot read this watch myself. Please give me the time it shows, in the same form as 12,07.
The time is 11,51
